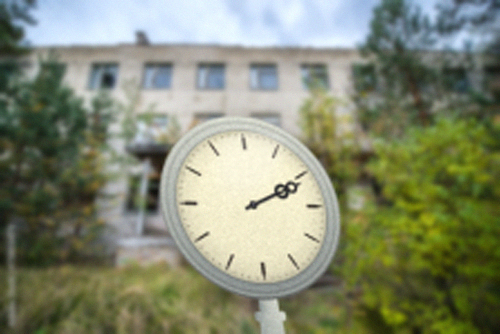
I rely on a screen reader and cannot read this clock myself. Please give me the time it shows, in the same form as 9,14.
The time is 2,11
